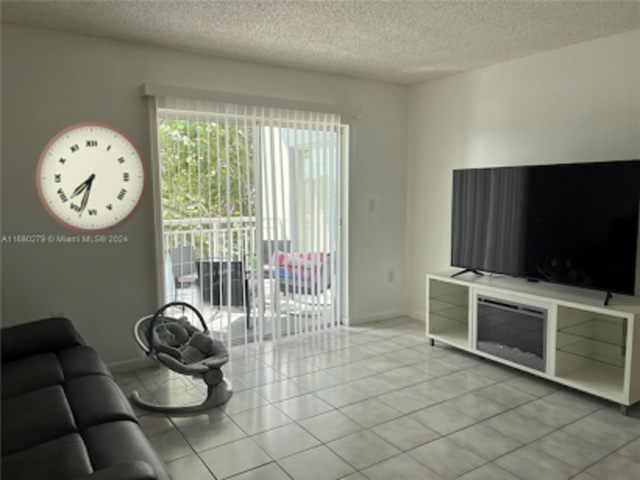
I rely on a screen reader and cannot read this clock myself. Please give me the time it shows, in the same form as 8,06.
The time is 7,33
